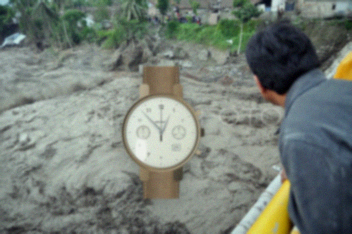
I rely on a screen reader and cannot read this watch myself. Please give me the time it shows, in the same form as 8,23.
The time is 12,53
